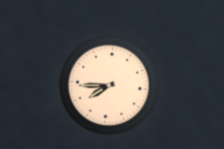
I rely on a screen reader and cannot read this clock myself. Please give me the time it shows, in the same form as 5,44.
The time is 7,44
